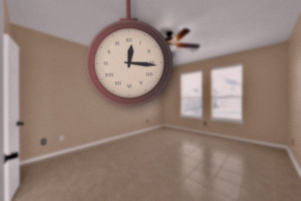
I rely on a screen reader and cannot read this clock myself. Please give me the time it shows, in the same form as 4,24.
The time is 12,16
